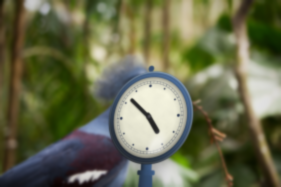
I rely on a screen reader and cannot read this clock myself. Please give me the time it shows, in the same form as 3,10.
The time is 4,52
